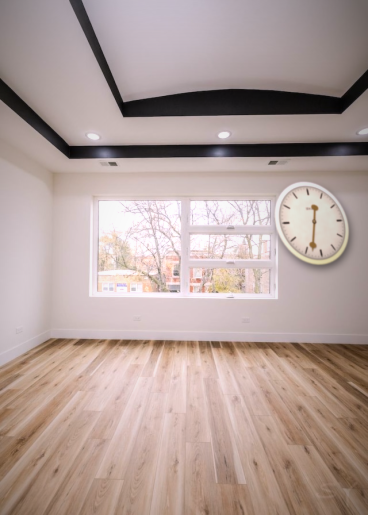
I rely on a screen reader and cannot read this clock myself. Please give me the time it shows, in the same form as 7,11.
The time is 12,33
